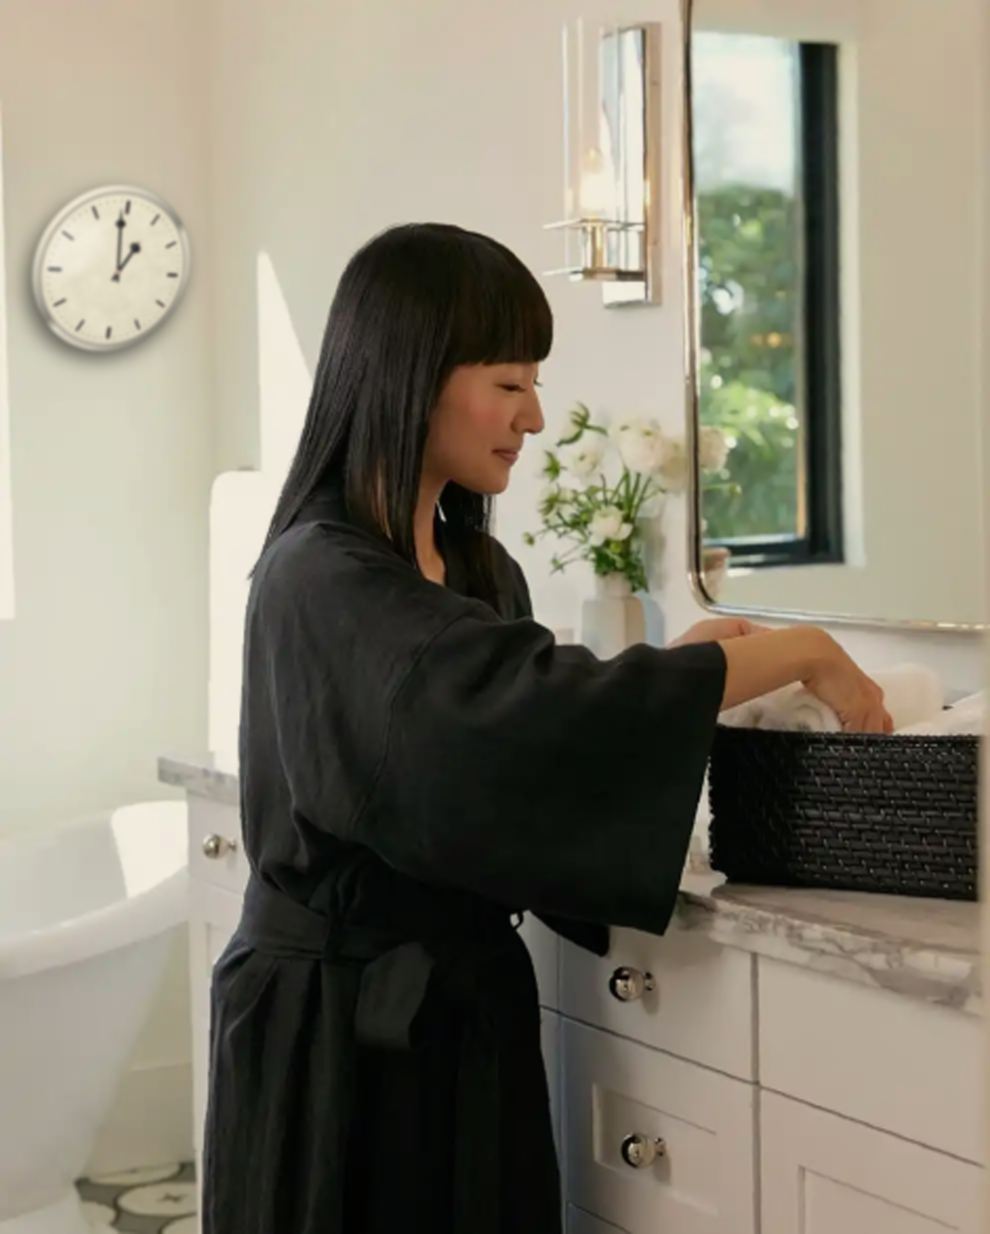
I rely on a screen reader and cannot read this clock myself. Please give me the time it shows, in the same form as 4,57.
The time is 12,59
